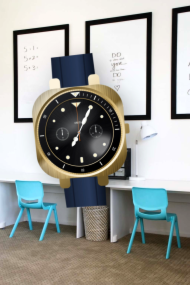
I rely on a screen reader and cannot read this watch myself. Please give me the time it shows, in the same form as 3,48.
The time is 7,05
